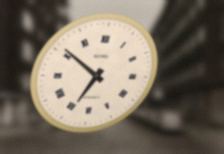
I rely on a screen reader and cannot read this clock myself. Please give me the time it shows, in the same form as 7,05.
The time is 6,51
